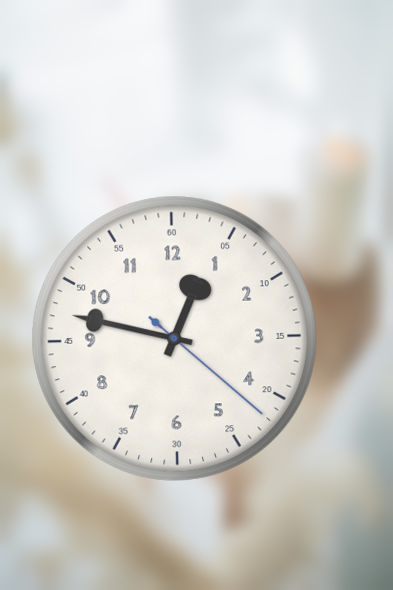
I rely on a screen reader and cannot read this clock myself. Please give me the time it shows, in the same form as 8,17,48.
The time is 12,47,22
